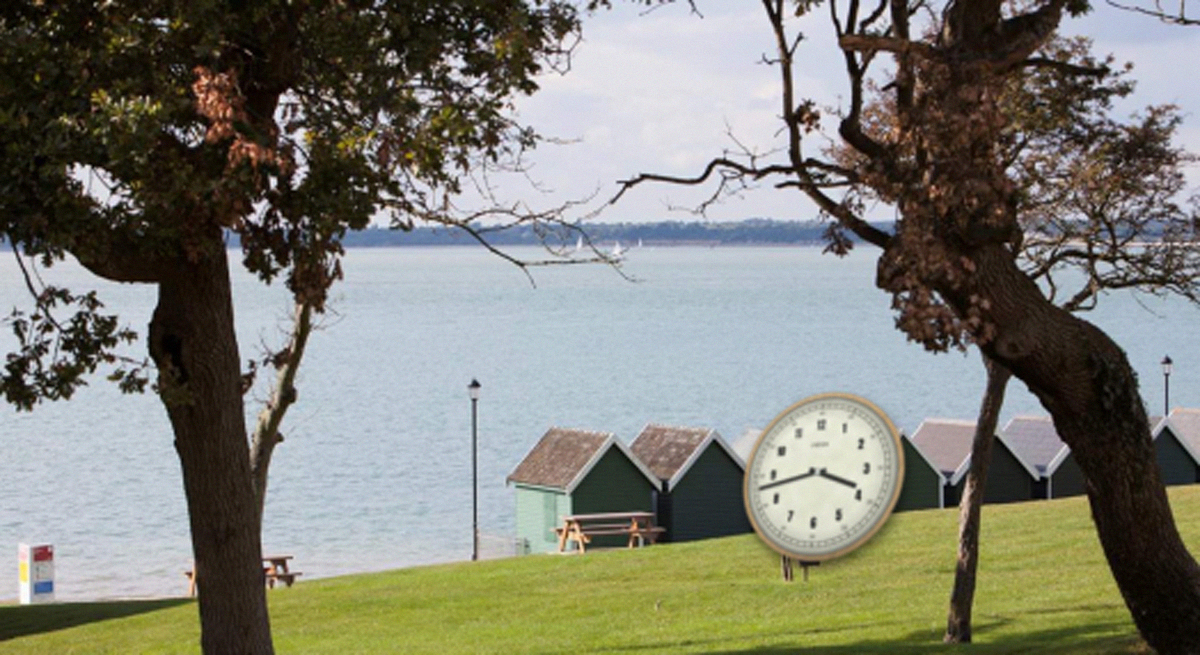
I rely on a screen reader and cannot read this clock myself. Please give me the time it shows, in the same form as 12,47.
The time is 3,43
